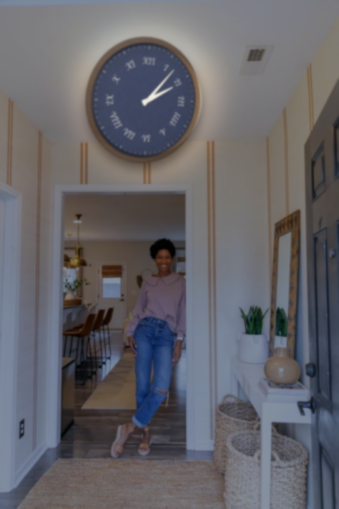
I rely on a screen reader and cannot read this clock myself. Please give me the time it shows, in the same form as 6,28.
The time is 2,07
